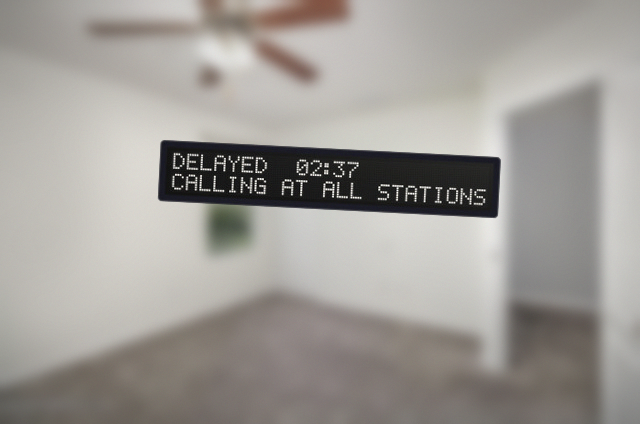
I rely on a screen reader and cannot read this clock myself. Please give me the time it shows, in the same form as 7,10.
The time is 2,37
